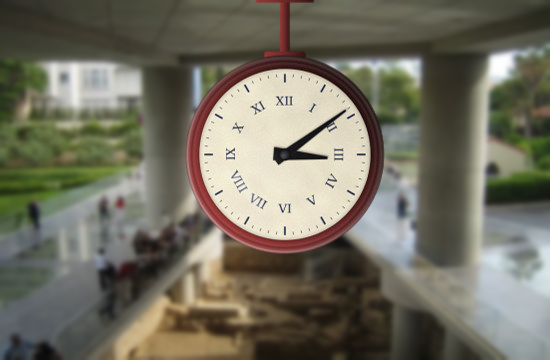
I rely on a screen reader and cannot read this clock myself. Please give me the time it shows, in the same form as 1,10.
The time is 3,09
